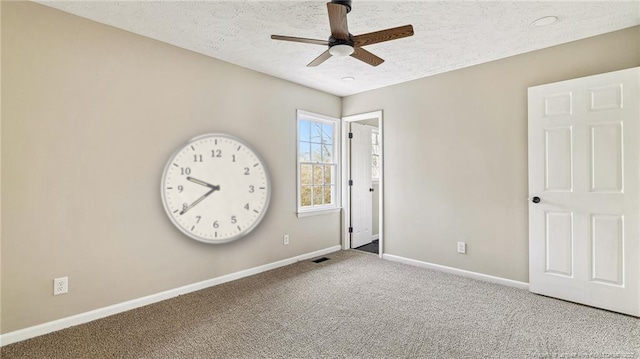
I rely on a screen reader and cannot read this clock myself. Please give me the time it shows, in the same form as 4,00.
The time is 9,39
